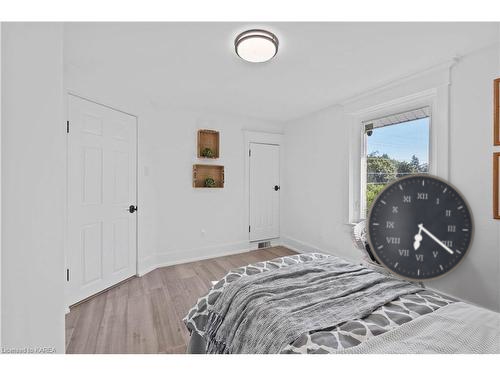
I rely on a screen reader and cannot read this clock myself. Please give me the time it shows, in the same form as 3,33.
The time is 6,21
